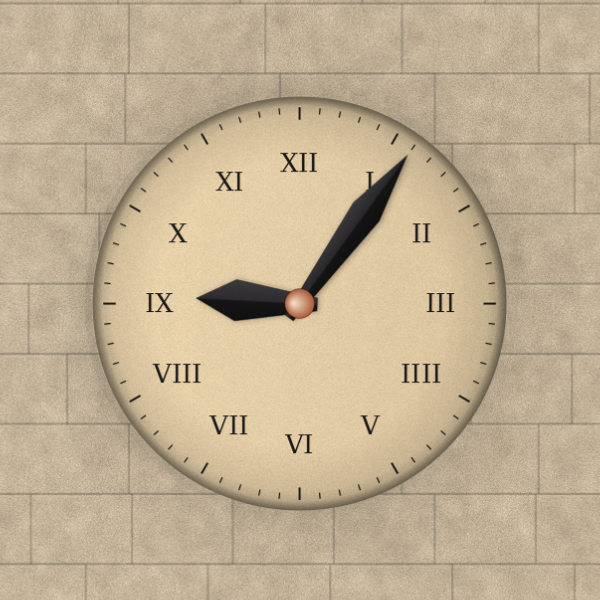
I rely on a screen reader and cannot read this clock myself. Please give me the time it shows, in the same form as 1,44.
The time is 9,06
